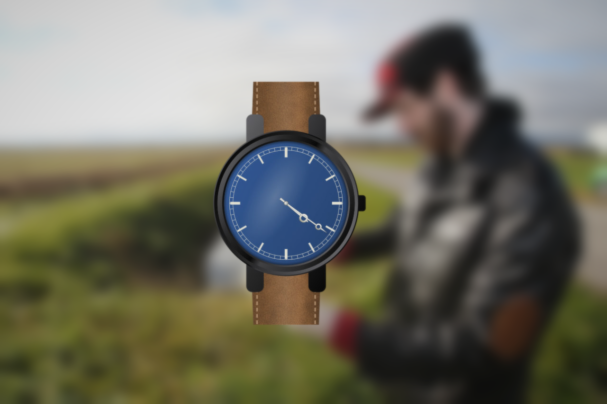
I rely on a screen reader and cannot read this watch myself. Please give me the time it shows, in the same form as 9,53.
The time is 4,21
